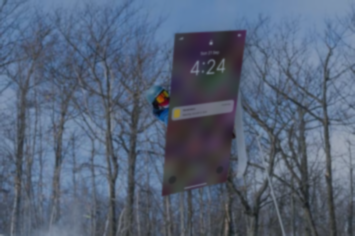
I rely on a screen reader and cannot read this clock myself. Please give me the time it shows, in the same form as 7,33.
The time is 4,24
